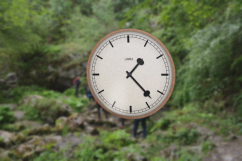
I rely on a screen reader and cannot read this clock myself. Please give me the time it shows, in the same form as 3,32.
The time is 1,23
